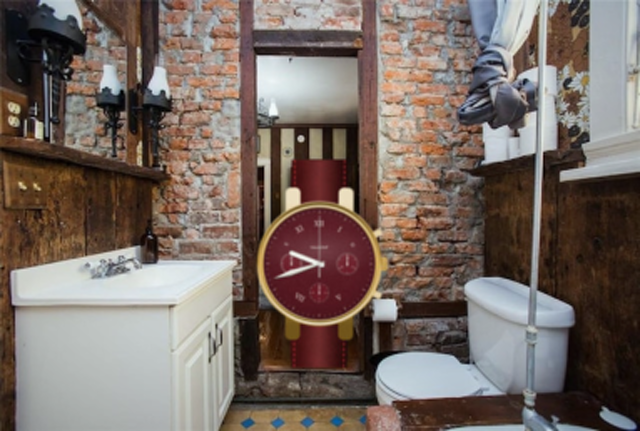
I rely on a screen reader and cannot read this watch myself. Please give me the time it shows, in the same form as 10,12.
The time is 9,42
